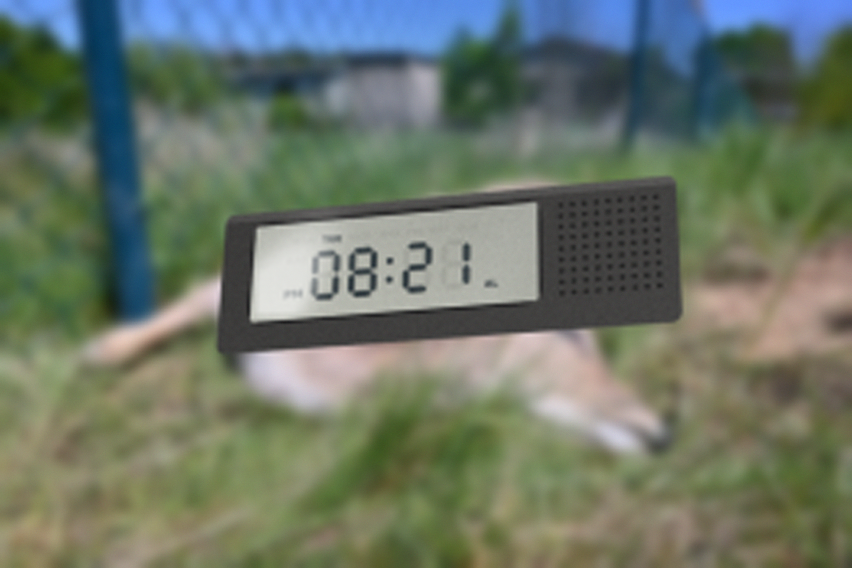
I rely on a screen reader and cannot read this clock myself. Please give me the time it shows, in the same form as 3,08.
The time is 8,21
